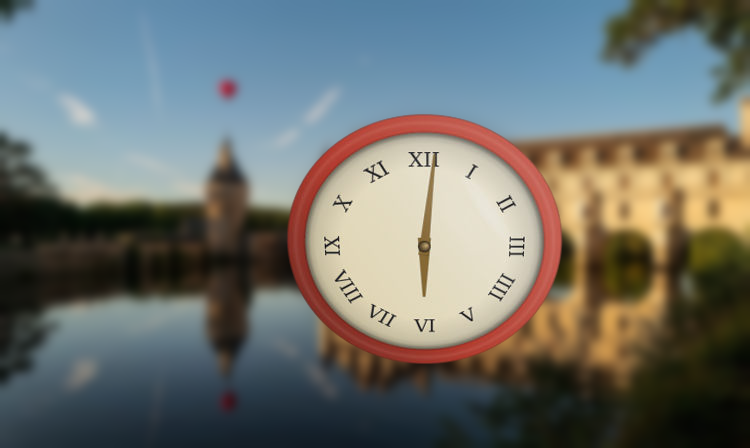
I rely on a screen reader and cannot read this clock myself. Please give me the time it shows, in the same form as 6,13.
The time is 6,01
